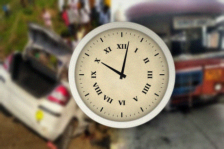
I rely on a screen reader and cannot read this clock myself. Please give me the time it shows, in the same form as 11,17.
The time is 10,02
